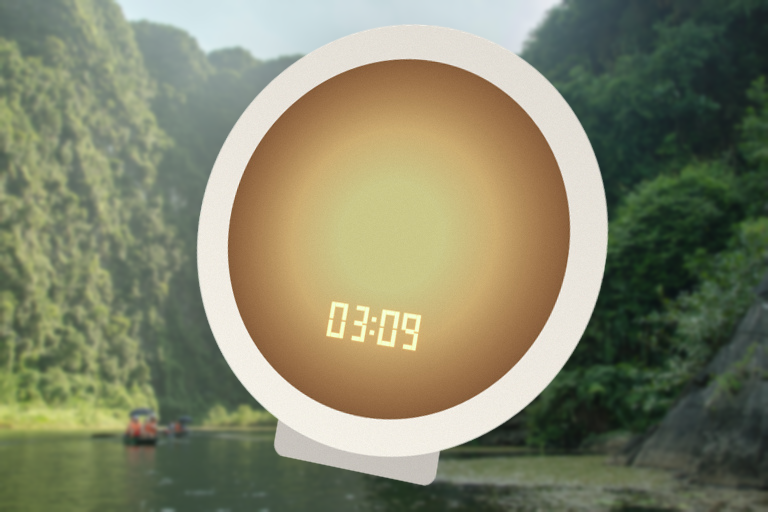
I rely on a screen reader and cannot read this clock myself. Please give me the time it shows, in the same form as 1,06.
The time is 3,09
